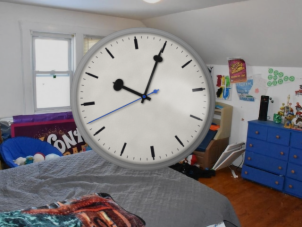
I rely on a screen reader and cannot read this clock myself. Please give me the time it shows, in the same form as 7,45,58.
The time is 10,04,42
